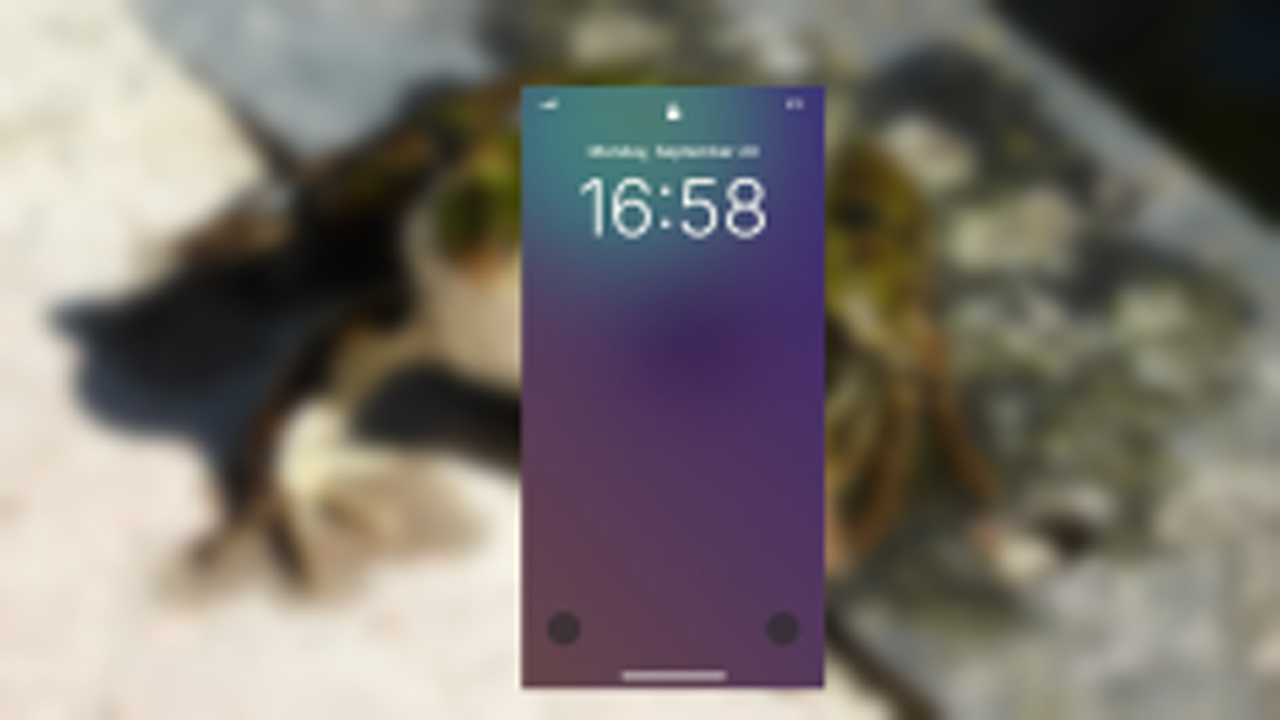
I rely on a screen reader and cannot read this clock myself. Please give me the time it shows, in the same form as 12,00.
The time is 16,58
